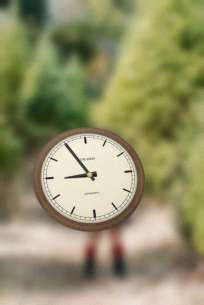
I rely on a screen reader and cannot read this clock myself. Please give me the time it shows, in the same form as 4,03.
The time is 8,55
